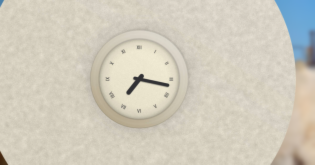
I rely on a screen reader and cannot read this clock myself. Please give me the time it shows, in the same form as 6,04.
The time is 7,17
